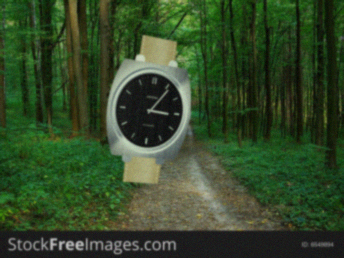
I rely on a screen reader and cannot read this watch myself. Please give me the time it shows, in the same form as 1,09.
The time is 3,06
